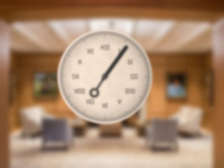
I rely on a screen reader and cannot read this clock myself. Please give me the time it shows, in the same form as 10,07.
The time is 7,06
